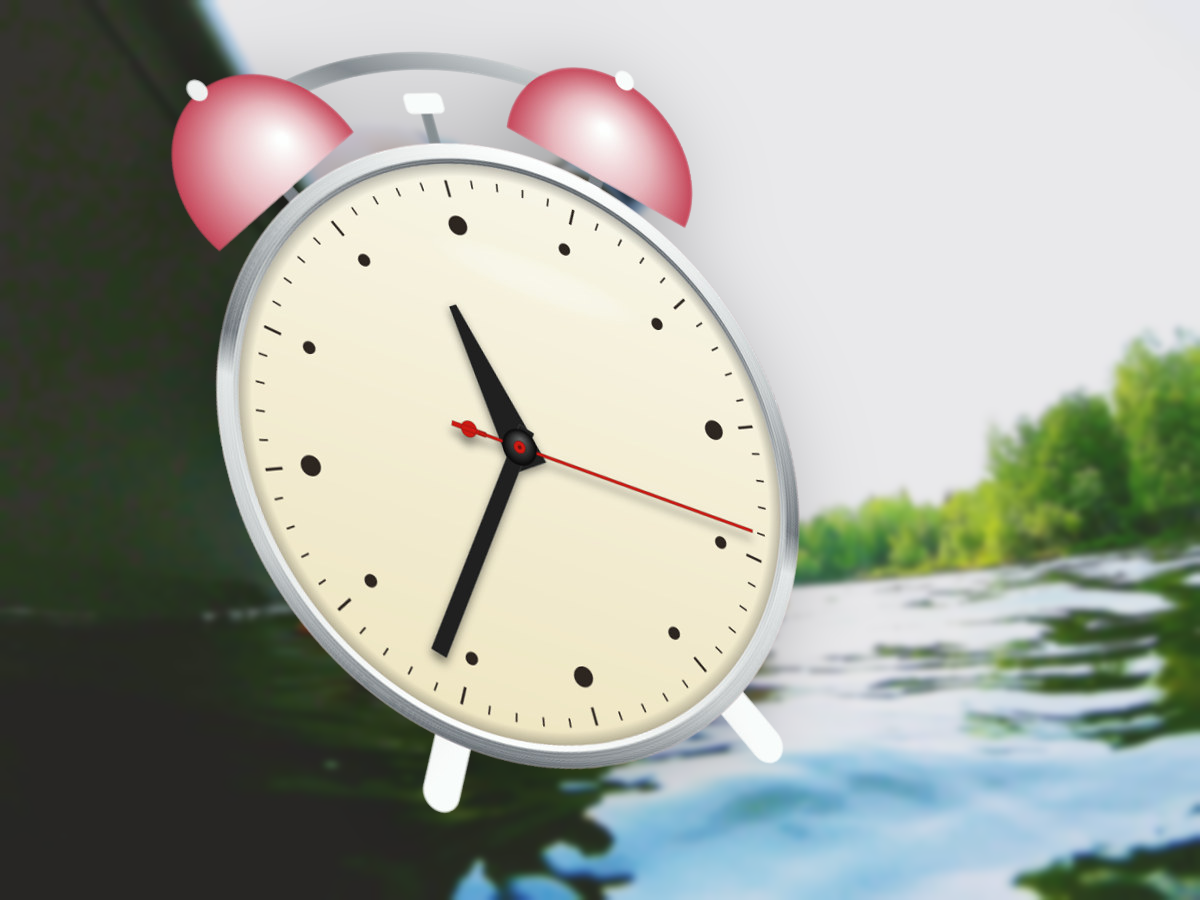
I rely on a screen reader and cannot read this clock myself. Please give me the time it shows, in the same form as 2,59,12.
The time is 11,36,19
